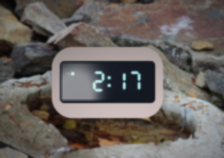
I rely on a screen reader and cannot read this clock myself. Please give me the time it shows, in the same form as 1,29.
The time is 2,17
